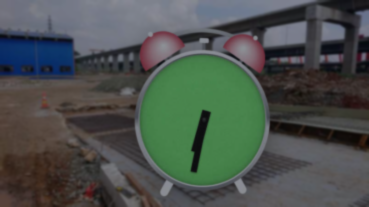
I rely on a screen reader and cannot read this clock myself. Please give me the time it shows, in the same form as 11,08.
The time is 6,32
